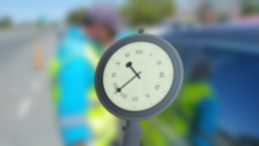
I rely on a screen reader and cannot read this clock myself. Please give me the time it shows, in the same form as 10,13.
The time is 10,38
